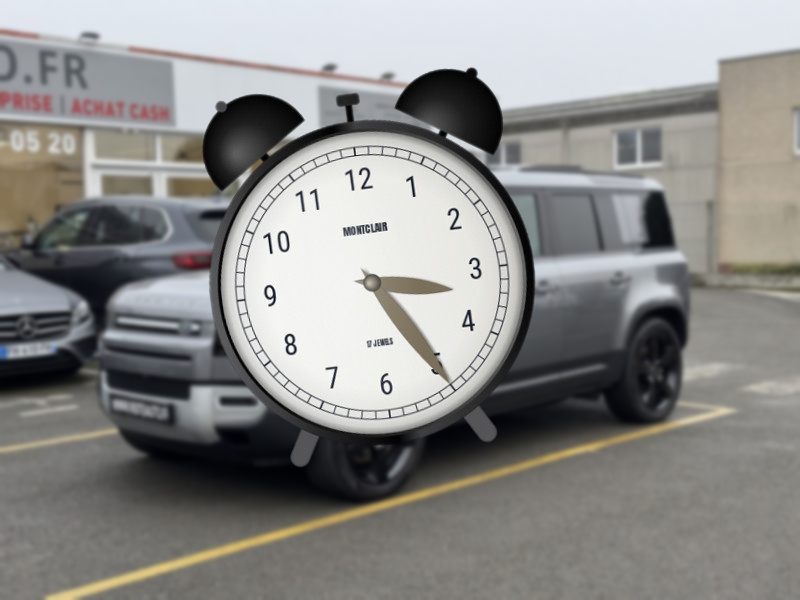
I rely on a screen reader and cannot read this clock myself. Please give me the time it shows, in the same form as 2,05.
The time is 3,25
